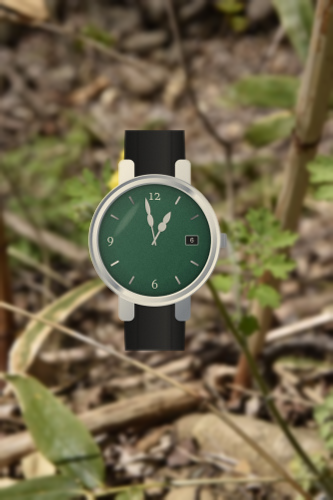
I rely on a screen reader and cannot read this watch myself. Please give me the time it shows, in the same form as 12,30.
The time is 12,58
